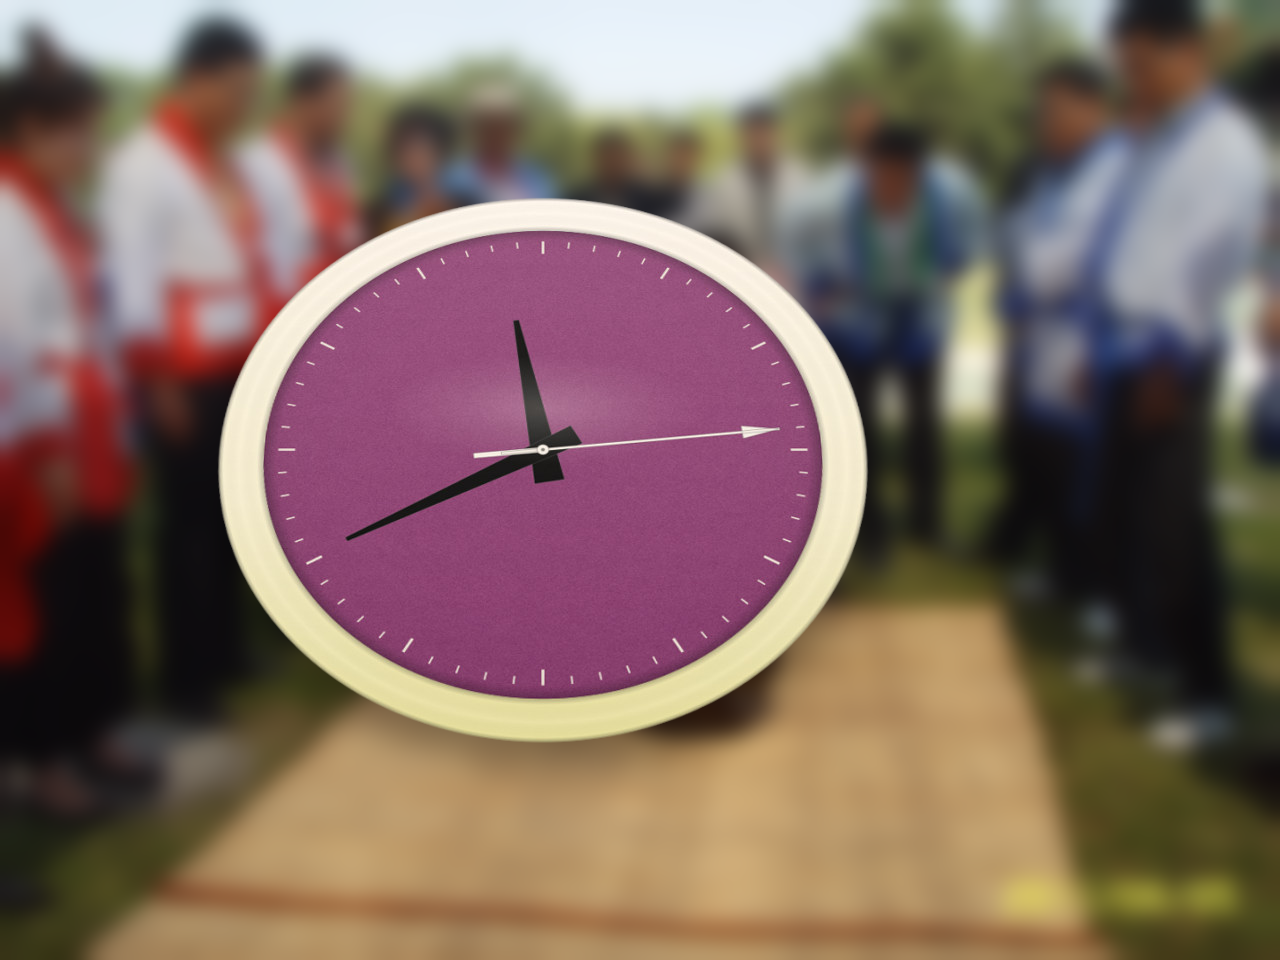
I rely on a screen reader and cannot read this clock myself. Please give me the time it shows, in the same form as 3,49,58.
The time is 11,40,14
